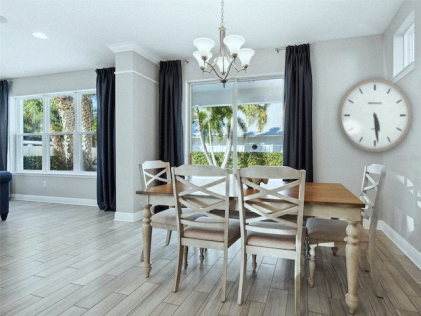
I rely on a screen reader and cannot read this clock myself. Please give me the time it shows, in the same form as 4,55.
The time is 5,29
